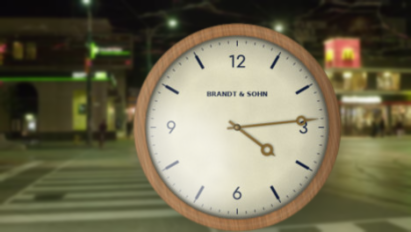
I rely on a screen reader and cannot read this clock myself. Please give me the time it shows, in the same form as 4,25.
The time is 4,14
